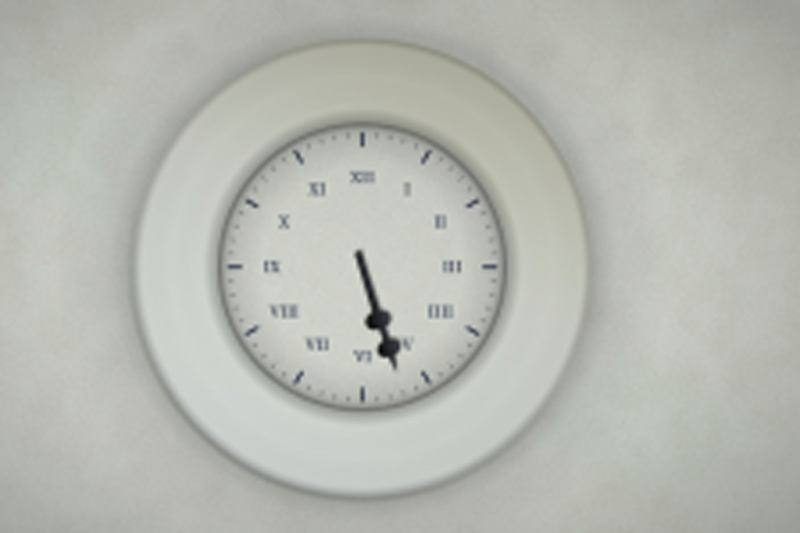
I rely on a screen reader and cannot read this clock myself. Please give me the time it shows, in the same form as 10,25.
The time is 5,27
